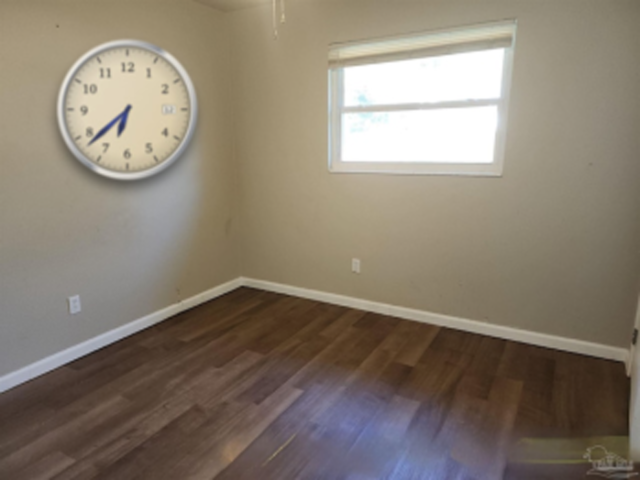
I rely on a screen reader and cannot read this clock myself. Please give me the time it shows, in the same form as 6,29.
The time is 6,38
